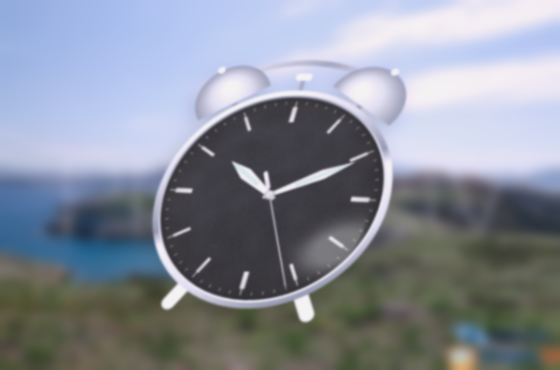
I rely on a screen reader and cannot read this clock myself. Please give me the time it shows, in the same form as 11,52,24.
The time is 10,10,26
